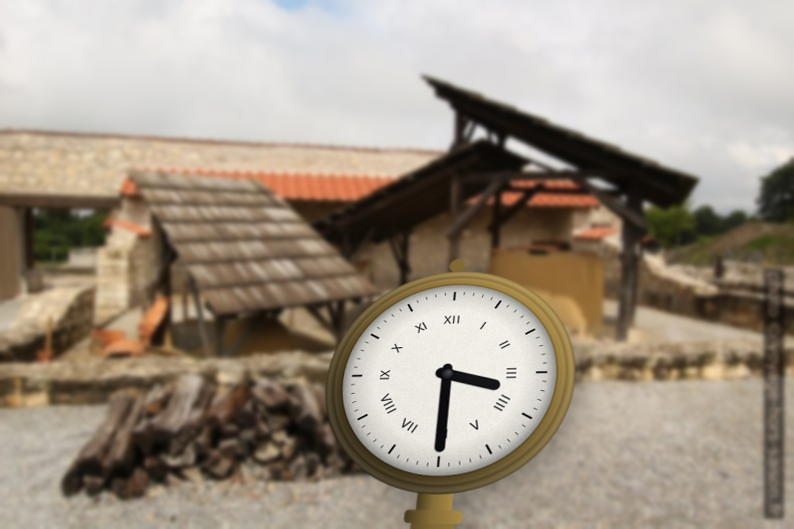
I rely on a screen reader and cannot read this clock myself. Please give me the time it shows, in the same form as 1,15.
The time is 3,30
